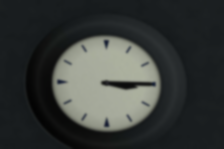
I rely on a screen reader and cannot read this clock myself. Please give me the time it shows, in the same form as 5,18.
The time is 3,15
